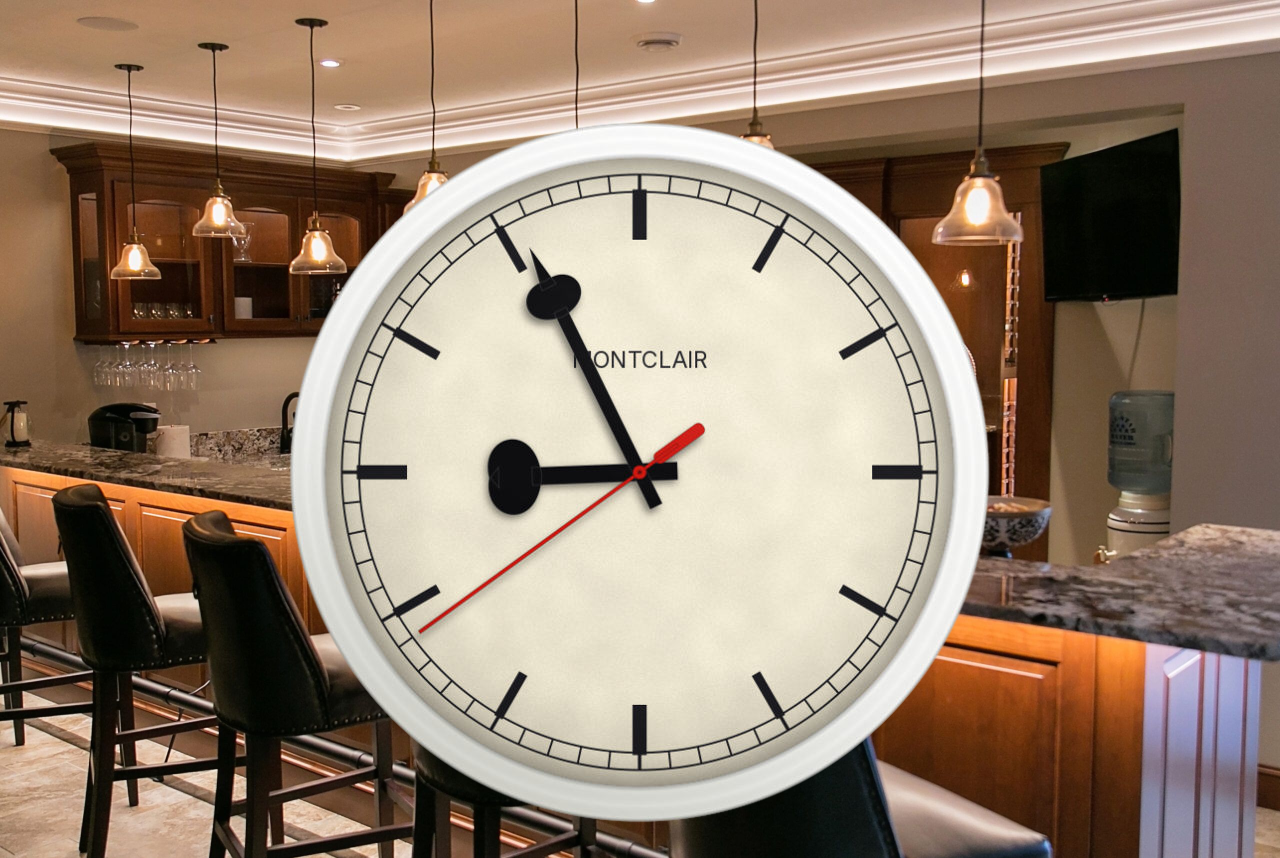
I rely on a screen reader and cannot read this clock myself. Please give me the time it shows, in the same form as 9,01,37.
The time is 8,55,39
